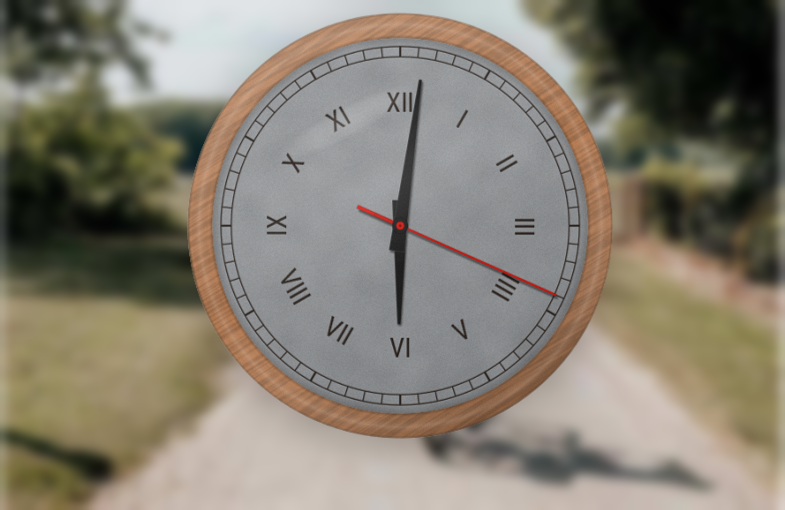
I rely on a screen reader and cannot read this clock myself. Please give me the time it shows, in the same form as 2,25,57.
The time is 6,01,19
